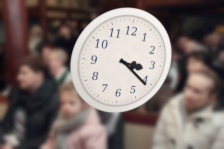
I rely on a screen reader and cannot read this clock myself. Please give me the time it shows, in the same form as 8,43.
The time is 3,21
